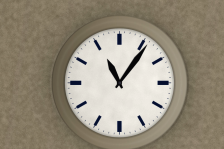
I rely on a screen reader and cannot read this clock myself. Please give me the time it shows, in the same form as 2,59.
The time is 11,06
